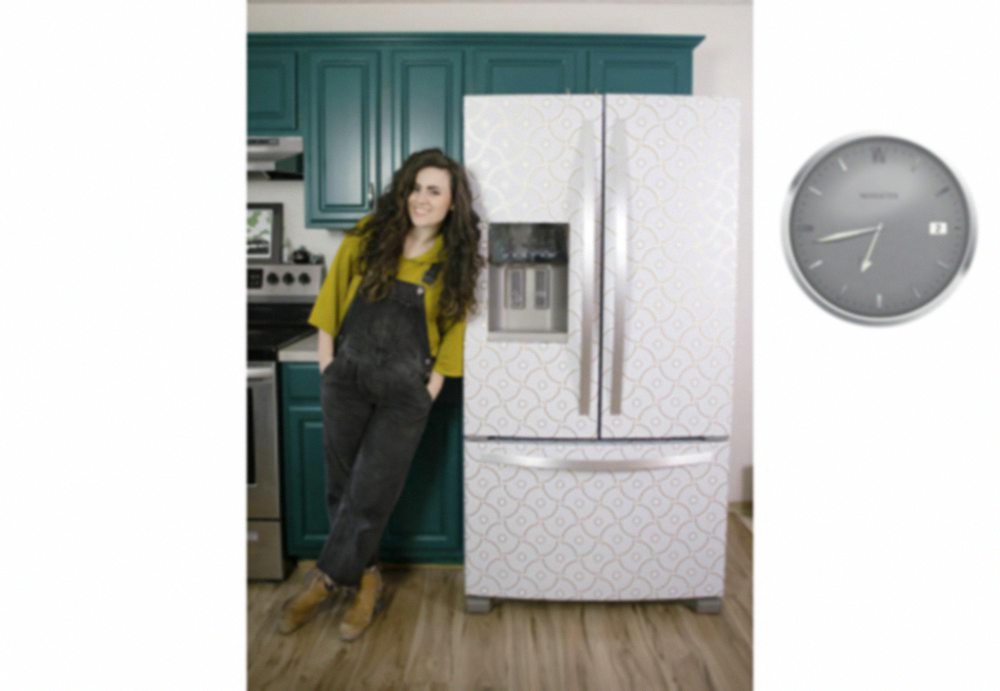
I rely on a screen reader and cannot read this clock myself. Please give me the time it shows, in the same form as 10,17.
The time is 6,43
